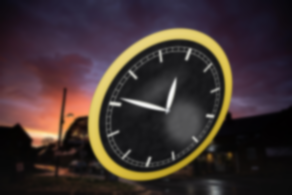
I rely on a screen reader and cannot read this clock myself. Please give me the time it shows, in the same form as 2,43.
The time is 11,46
